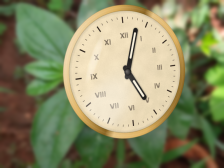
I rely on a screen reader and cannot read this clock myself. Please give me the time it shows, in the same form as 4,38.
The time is 5,03
